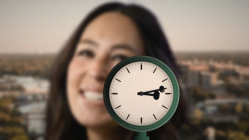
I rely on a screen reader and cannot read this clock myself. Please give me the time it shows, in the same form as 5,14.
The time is 3,13
